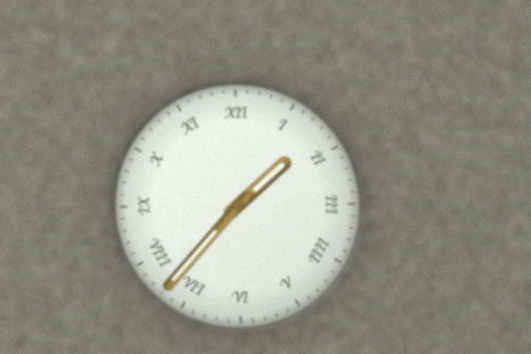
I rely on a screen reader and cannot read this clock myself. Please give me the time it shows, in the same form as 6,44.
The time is 1,37
